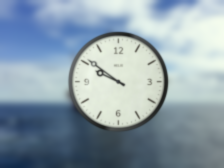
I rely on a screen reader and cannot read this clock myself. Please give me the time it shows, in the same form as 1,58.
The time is 9,51
